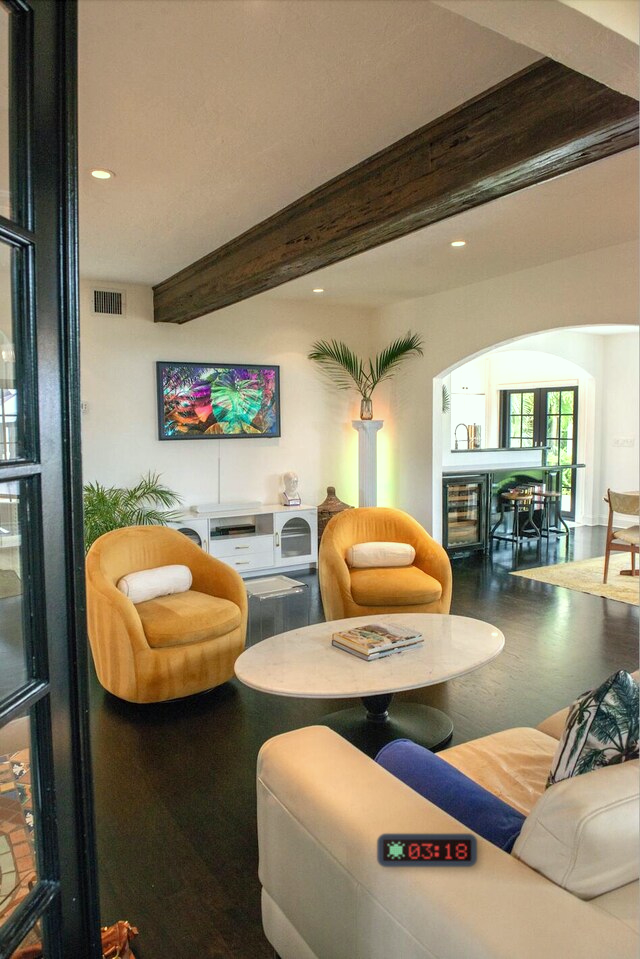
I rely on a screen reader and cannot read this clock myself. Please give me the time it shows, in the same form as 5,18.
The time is 3,18
